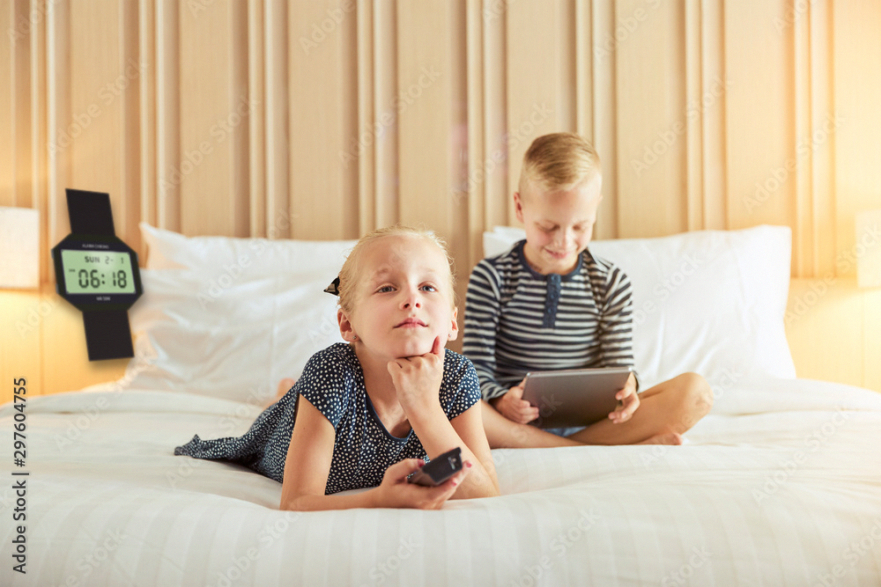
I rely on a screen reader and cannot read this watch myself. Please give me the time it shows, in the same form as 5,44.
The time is 6,18
